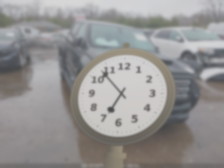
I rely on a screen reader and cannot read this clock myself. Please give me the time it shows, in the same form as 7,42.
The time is 6,53
